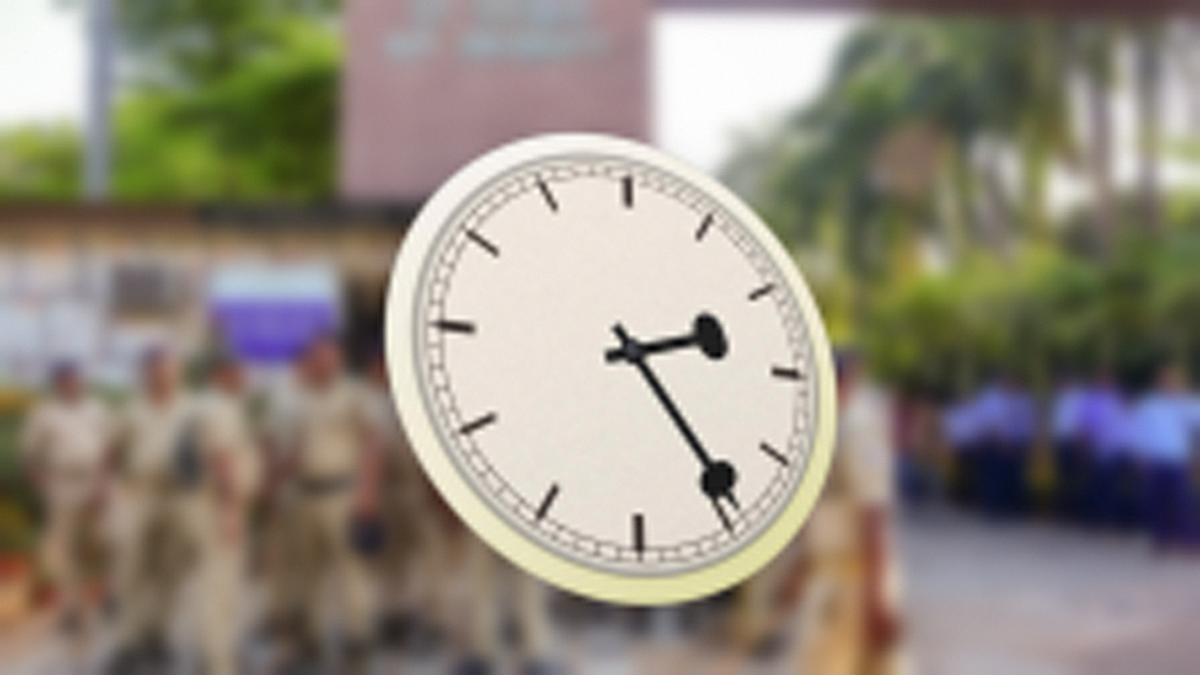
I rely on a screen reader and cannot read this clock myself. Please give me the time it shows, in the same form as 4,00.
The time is 2,24
